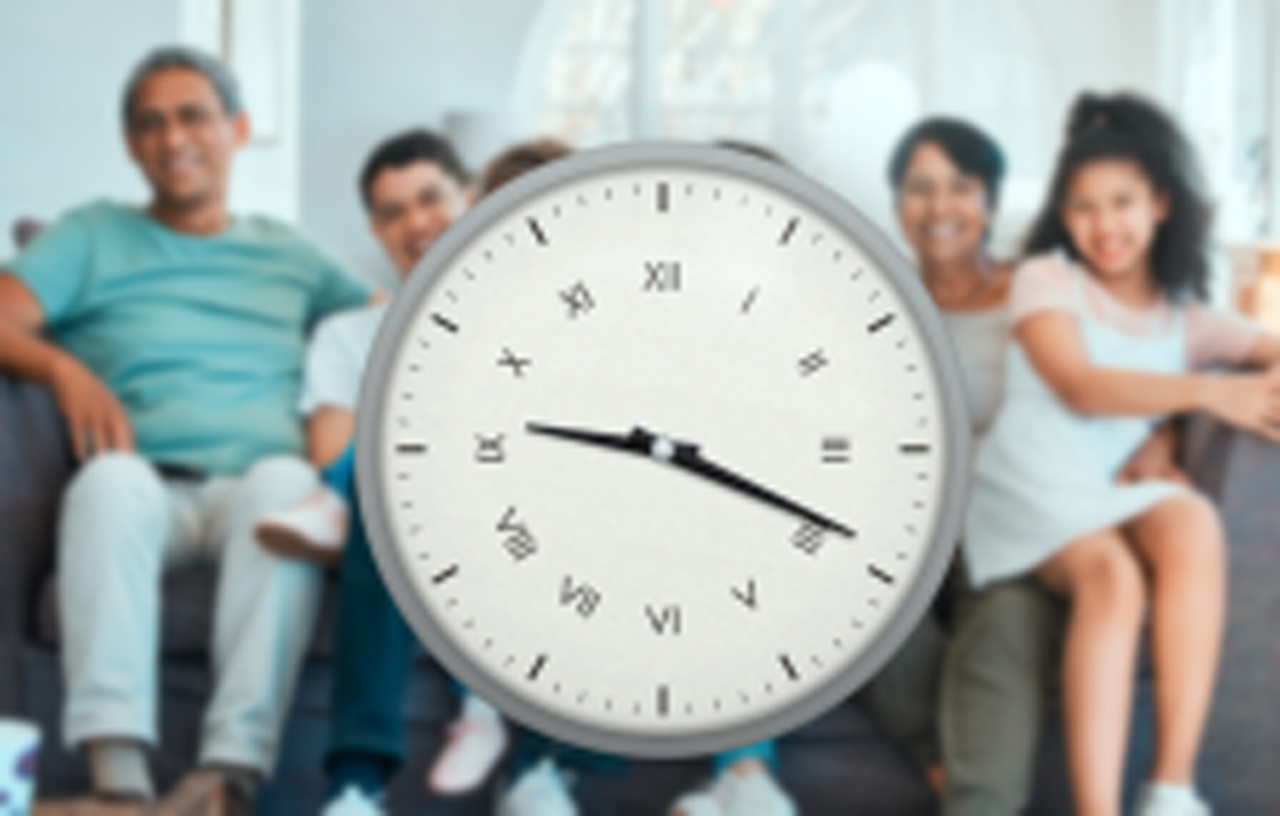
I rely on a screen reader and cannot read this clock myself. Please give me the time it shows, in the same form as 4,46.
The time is 9,19
